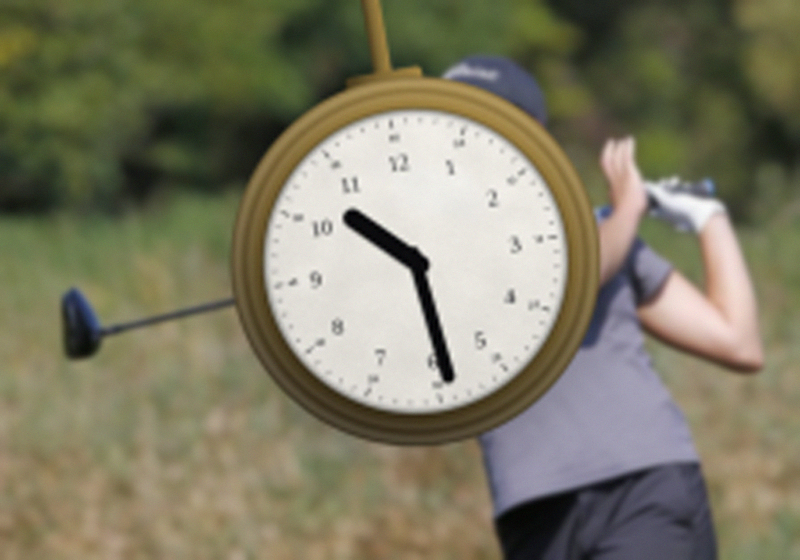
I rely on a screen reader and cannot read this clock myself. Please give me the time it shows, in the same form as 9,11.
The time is 10,29
